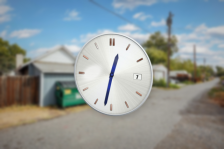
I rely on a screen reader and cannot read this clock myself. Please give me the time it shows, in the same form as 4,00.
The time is 12,32
